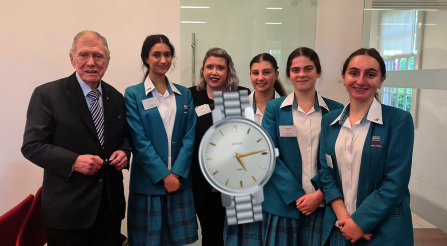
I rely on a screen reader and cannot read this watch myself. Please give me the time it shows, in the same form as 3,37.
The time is 5,14
